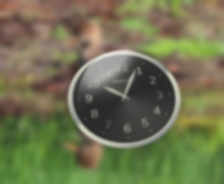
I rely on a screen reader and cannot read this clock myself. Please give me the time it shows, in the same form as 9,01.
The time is 10,04
